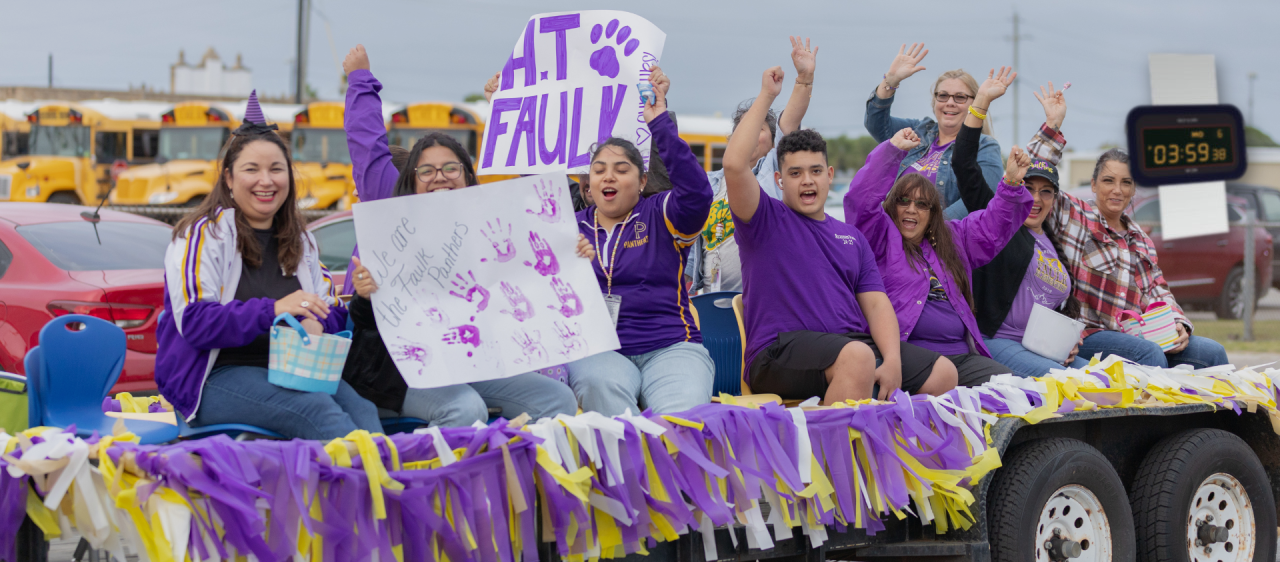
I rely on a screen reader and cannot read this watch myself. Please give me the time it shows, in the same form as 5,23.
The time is 3,59
